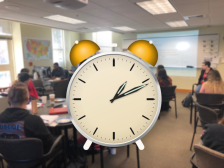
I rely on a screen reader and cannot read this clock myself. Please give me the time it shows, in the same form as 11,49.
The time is 1,11
